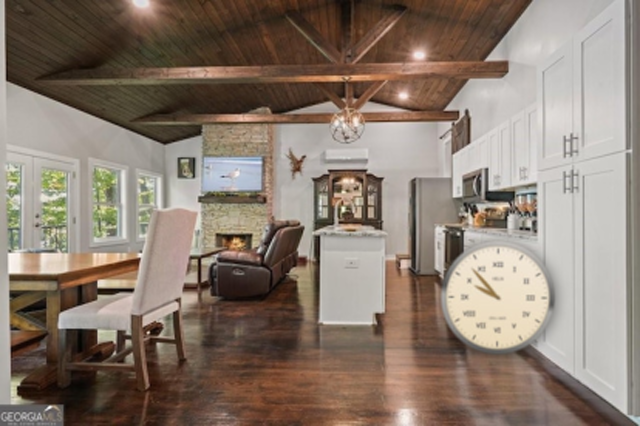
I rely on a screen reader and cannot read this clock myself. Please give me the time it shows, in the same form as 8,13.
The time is 9,53
